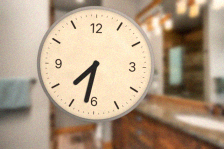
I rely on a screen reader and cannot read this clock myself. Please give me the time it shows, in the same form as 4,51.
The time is 7,32
